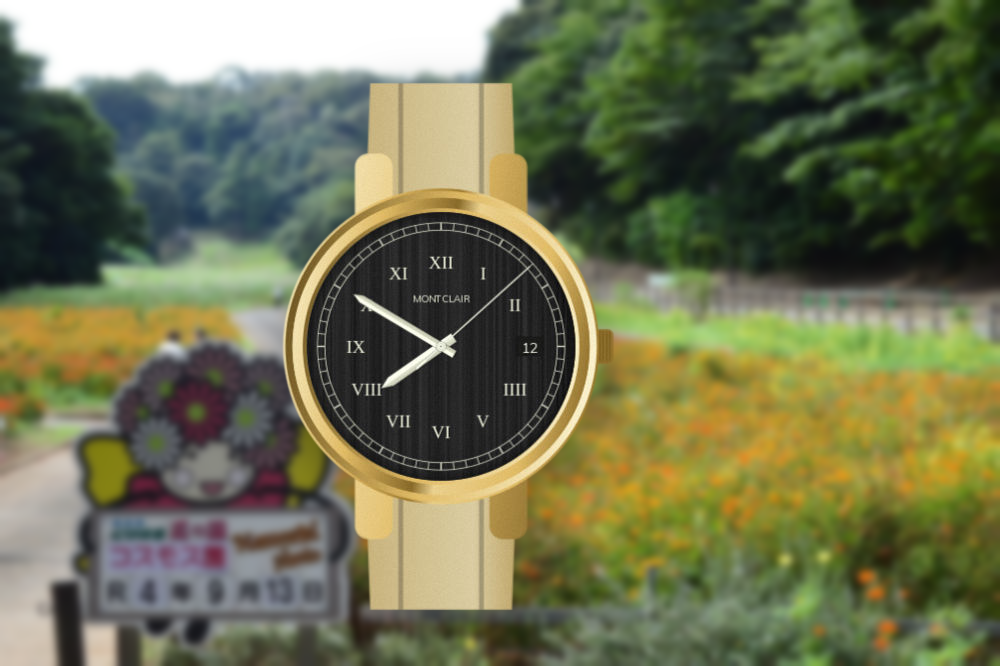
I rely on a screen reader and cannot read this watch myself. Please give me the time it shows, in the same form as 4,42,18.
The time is 7,50,08
